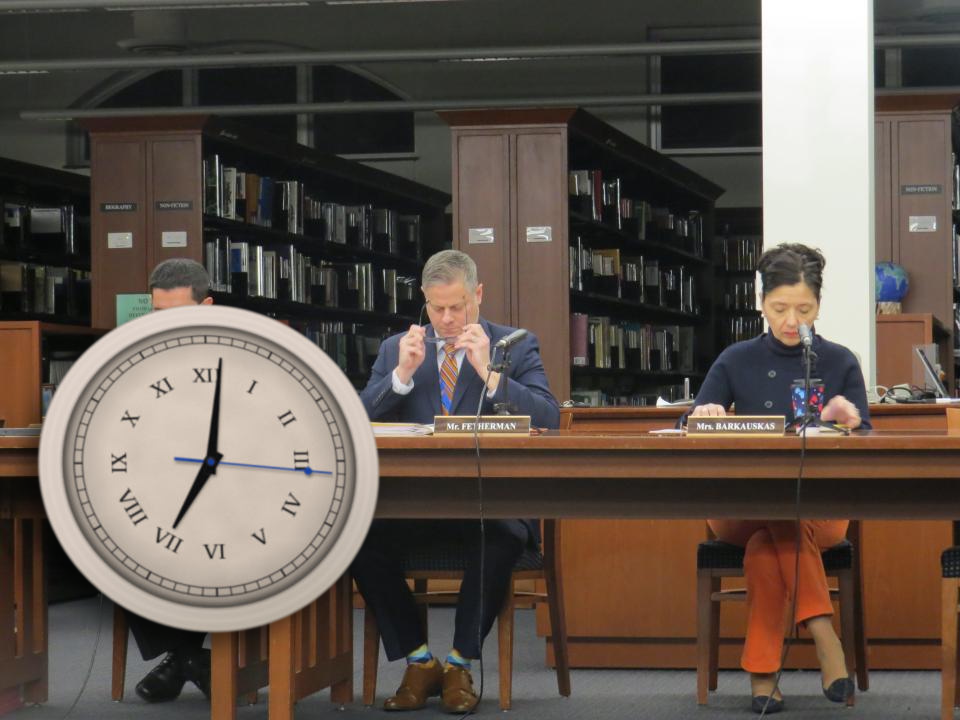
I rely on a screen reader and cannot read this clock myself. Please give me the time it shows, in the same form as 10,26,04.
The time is 7,01,16
